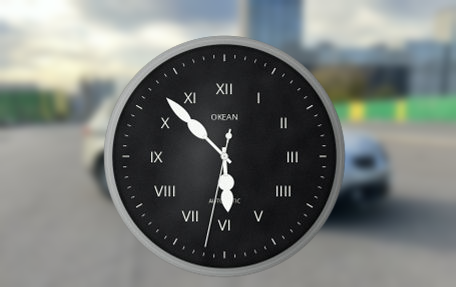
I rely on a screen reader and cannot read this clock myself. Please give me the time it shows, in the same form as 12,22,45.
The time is 5,52,32
